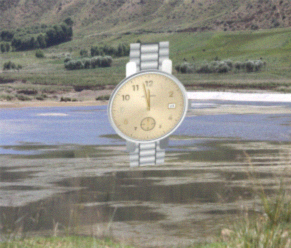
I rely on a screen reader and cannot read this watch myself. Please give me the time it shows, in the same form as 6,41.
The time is 11,58
